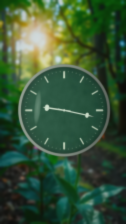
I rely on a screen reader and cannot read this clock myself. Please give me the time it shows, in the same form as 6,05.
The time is 9,17
